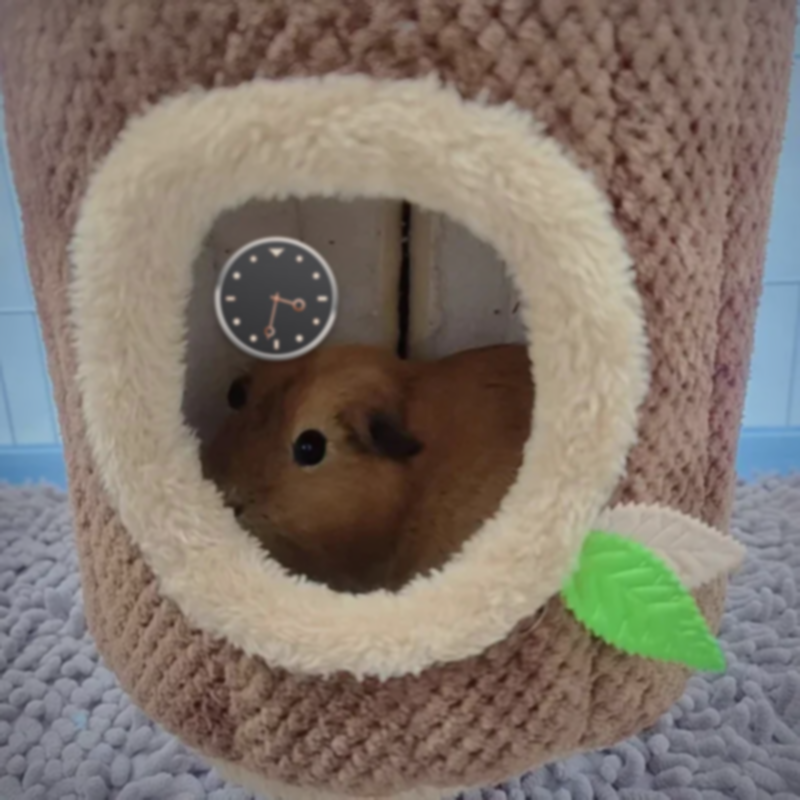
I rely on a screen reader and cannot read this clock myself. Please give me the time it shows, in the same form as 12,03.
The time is 3,32
